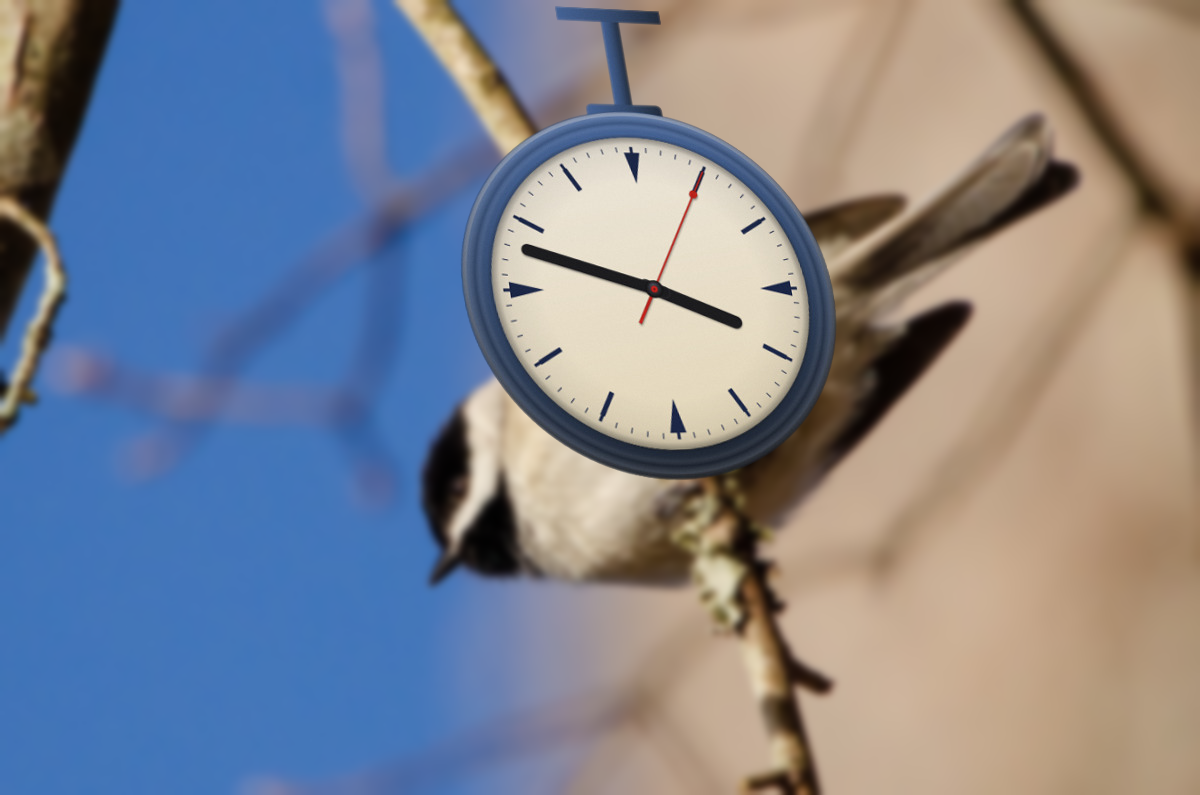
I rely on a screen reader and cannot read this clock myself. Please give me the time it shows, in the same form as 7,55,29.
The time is 3,48,05
